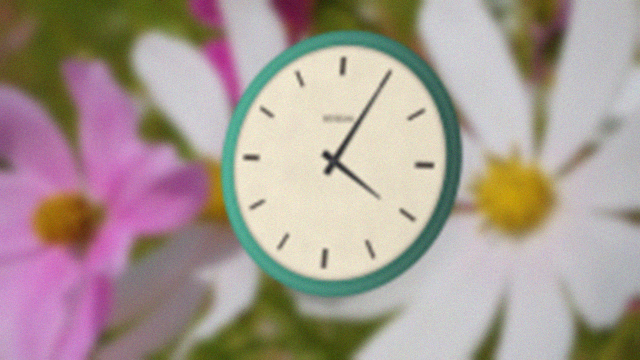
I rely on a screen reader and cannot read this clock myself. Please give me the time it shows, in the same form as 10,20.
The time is 4,05
